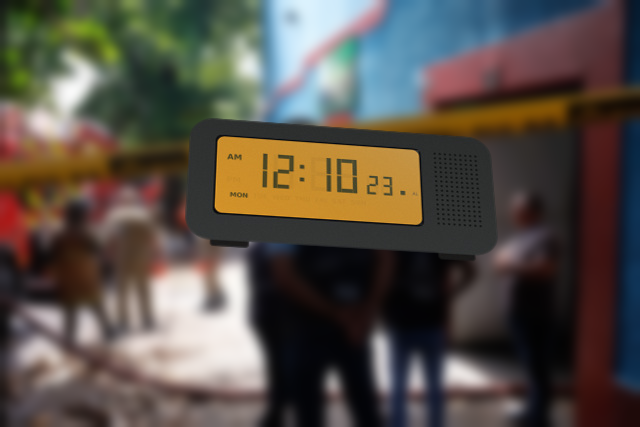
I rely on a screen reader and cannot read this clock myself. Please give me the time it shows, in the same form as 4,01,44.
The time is 12,10,23
